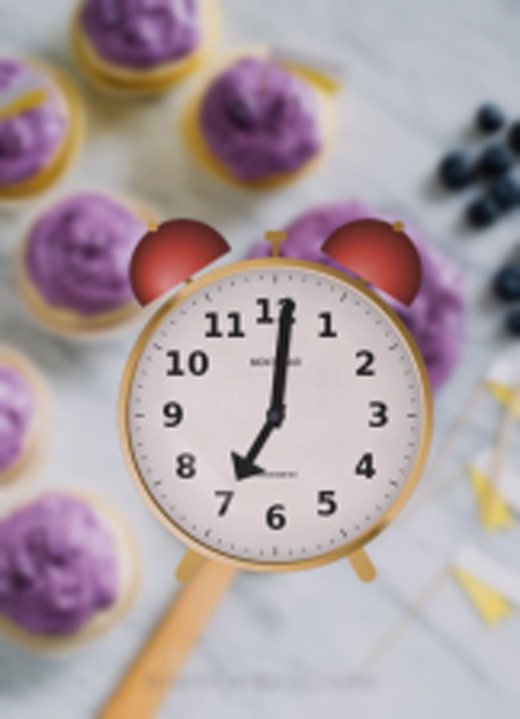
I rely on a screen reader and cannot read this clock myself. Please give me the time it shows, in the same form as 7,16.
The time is 7,01
